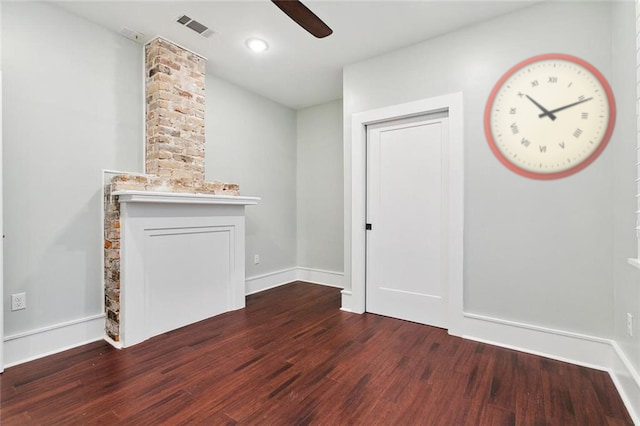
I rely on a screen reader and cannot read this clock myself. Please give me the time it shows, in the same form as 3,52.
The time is 10,11
